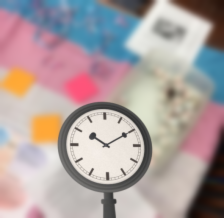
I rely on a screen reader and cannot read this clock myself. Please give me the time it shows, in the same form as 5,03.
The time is 10,10
